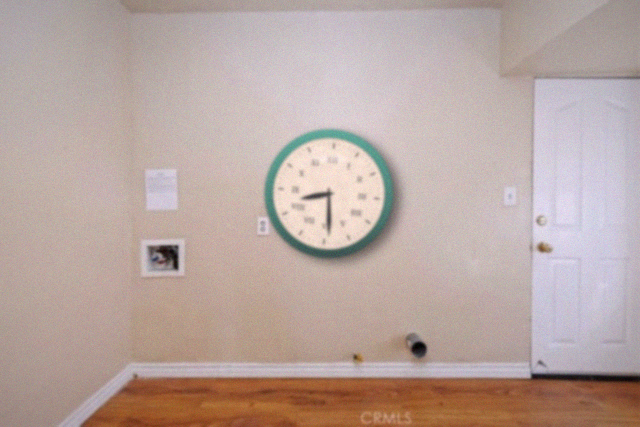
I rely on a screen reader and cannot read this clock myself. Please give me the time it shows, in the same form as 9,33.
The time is 8,29
